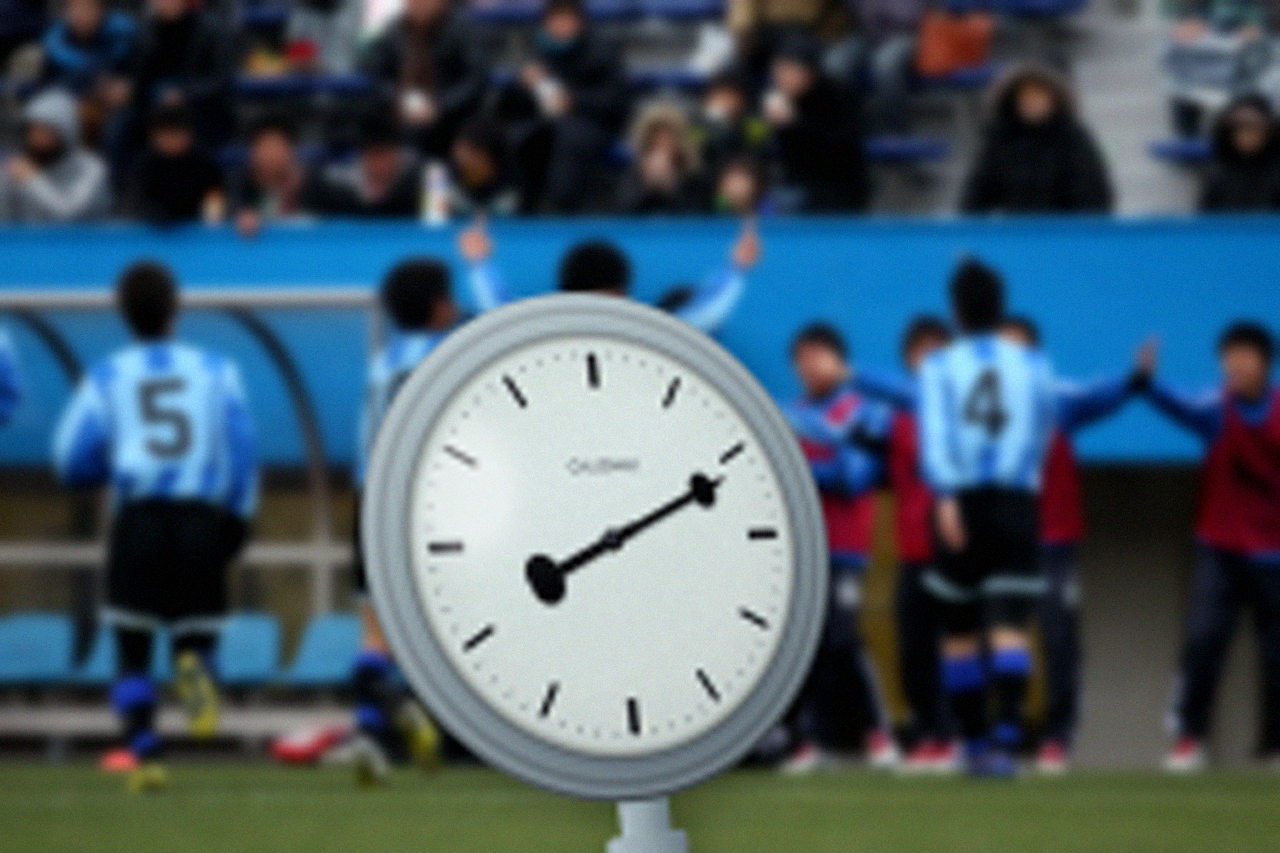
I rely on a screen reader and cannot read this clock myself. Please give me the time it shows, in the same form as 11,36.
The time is 8,11
